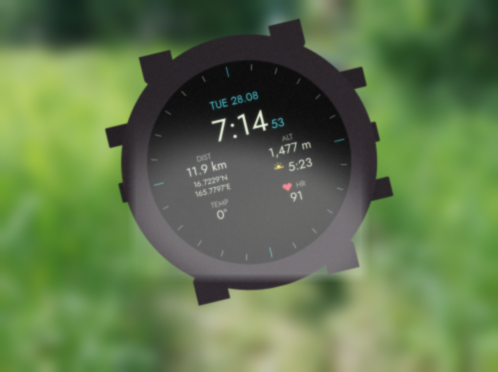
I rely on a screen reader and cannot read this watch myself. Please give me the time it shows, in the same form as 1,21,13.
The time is 7,14,53
